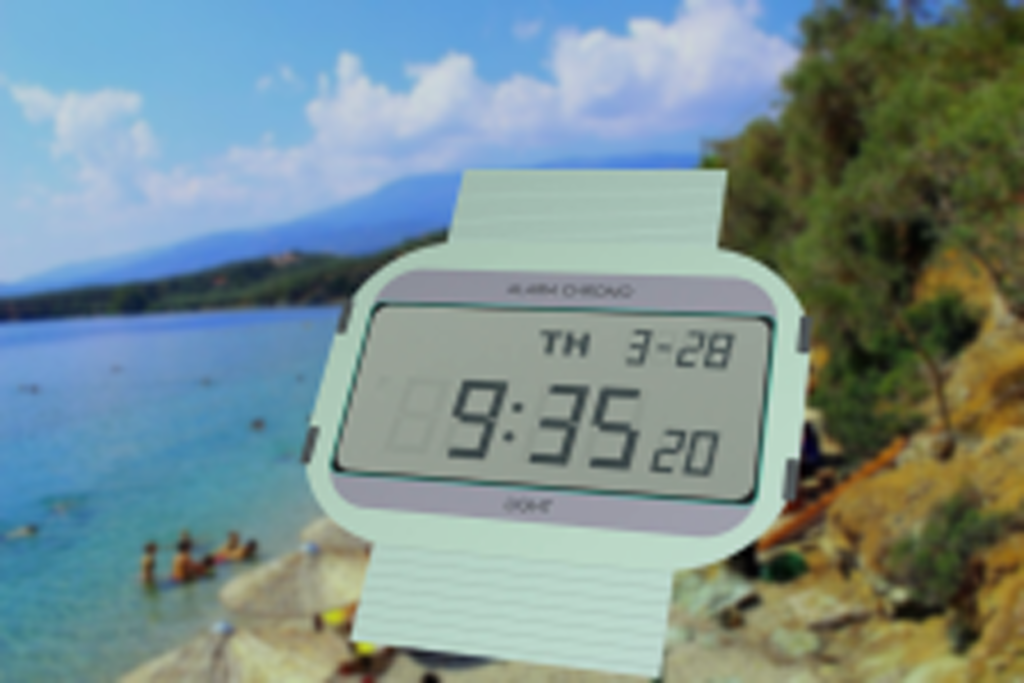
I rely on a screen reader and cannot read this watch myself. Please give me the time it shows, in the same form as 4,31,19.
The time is 9,35,20
